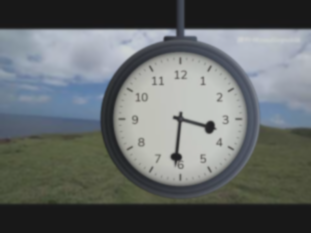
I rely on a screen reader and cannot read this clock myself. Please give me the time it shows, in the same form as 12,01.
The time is 3,31
